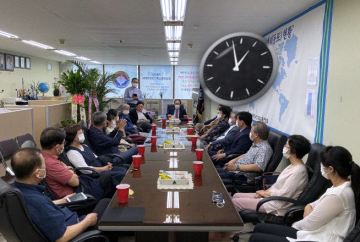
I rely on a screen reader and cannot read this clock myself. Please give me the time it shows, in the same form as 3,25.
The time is 12,57
